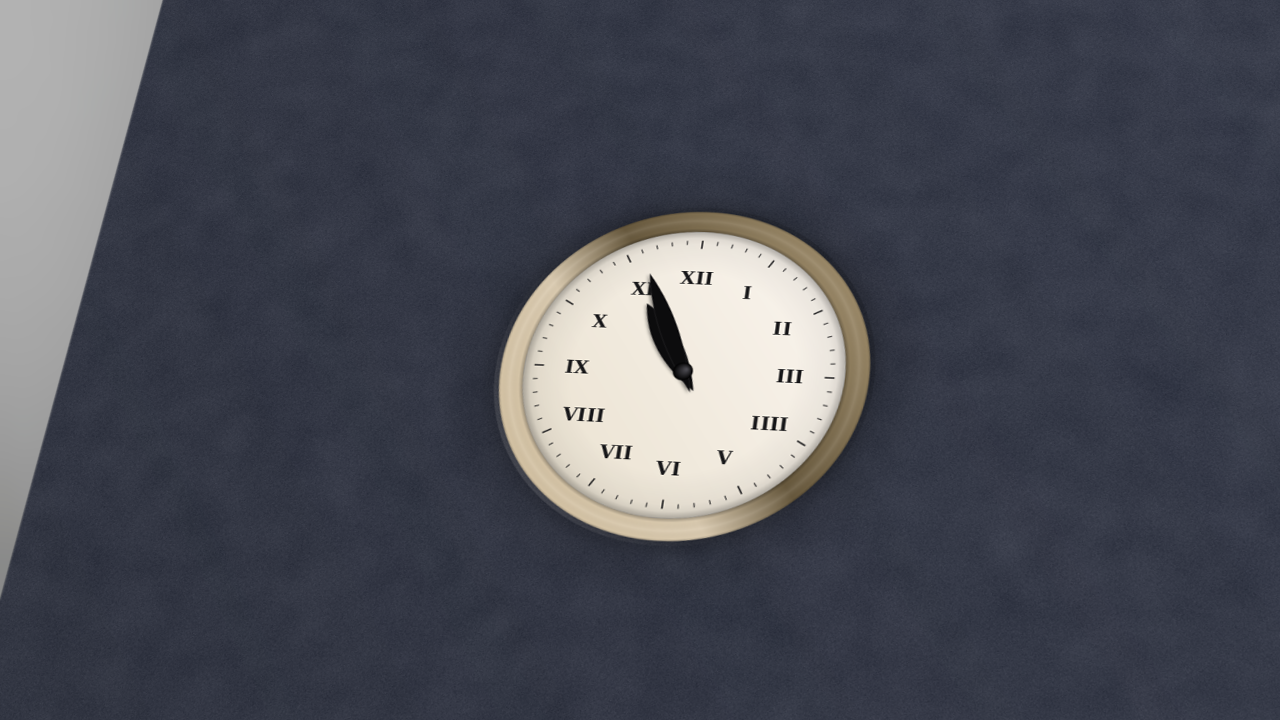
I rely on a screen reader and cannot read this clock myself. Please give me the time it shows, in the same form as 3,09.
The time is 10,56
